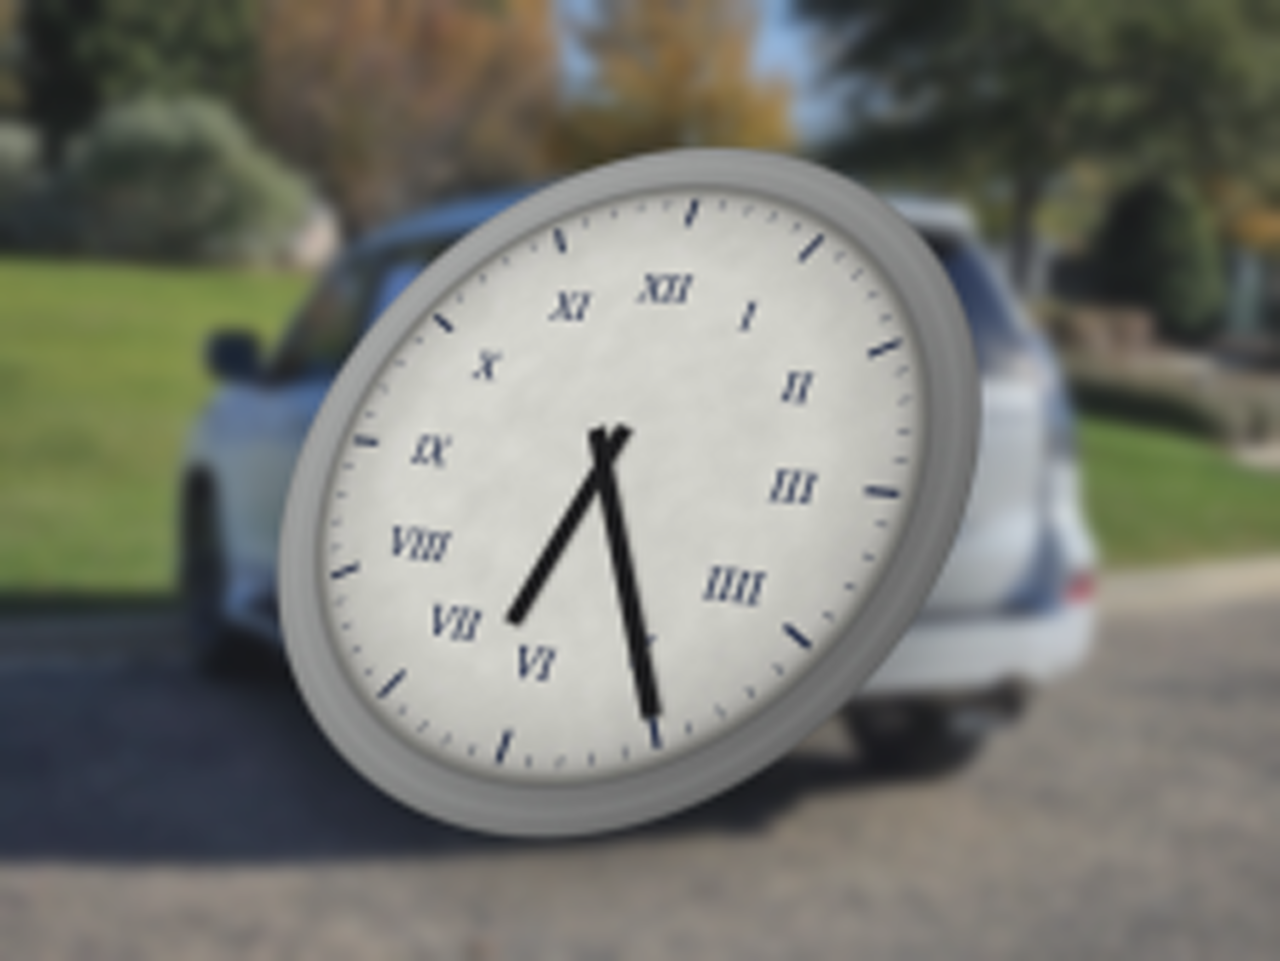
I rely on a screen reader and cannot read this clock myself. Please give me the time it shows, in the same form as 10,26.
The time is 6,25
